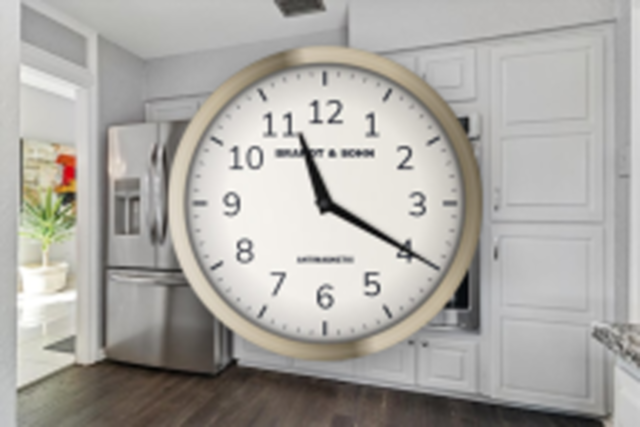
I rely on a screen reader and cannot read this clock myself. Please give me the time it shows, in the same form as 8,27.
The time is 11,20
